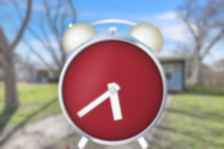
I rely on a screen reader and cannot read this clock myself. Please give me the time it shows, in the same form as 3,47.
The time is 5,39
